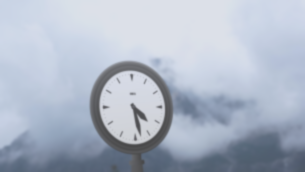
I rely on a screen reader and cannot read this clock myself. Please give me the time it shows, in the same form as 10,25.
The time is 4,28
